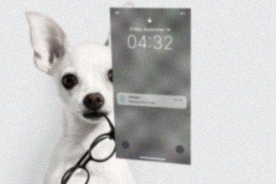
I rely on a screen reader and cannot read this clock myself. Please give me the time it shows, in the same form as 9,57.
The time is 4,32
